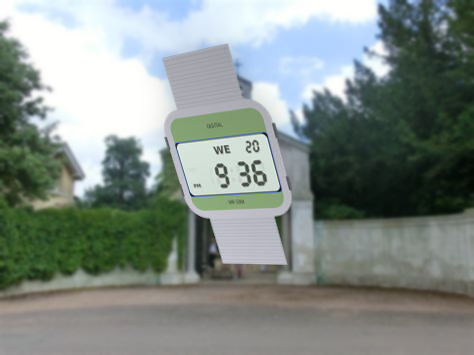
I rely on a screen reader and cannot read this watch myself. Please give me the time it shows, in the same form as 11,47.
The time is 9,36
